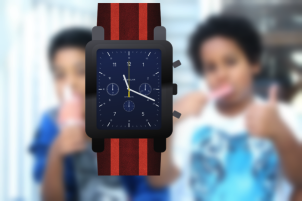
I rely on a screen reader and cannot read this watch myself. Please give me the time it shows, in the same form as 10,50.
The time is 11,19
